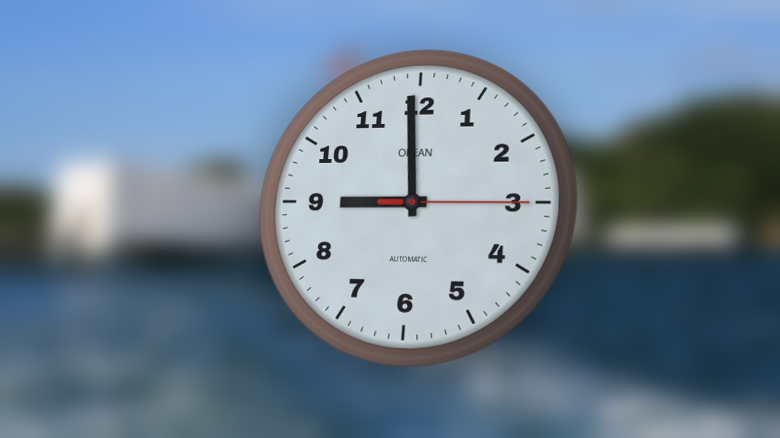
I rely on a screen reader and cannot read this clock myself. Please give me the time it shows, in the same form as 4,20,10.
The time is 8,59,15
